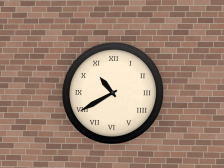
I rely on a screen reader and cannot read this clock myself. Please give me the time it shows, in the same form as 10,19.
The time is 10,40
